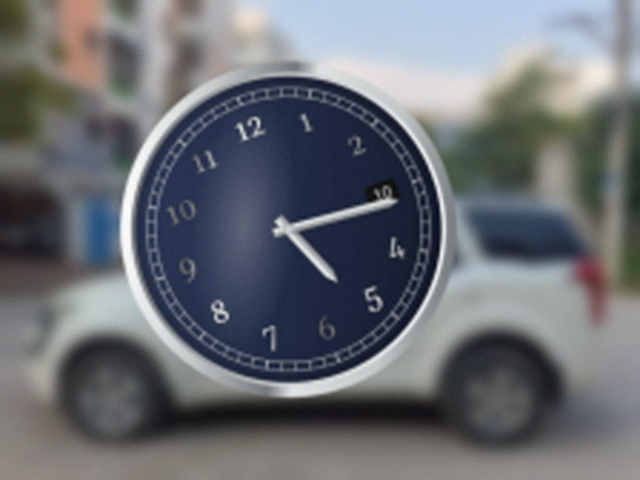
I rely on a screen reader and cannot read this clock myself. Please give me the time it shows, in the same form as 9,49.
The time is 5,16
